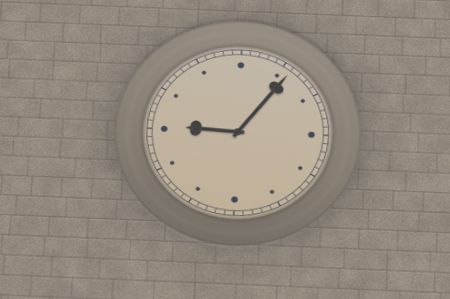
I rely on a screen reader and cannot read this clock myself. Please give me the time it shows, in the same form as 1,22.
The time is 9,06
